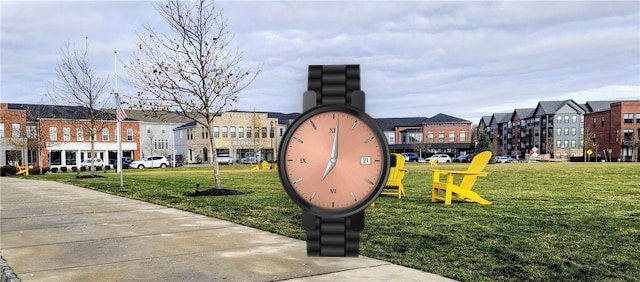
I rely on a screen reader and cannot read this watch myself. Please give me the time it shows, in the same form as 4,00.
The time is 7,01
